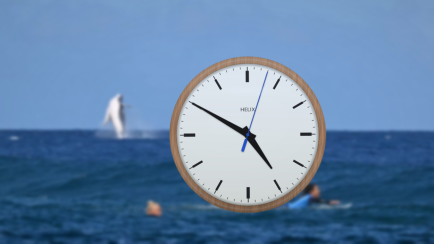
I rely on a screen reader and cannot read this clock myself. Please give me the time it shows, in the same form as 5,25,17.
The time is 4,50,03
